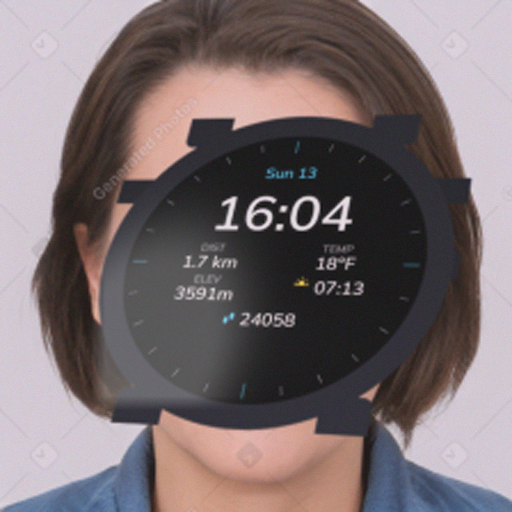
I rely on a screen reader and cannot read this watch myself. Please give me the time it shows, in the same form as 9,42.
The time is 16,04
